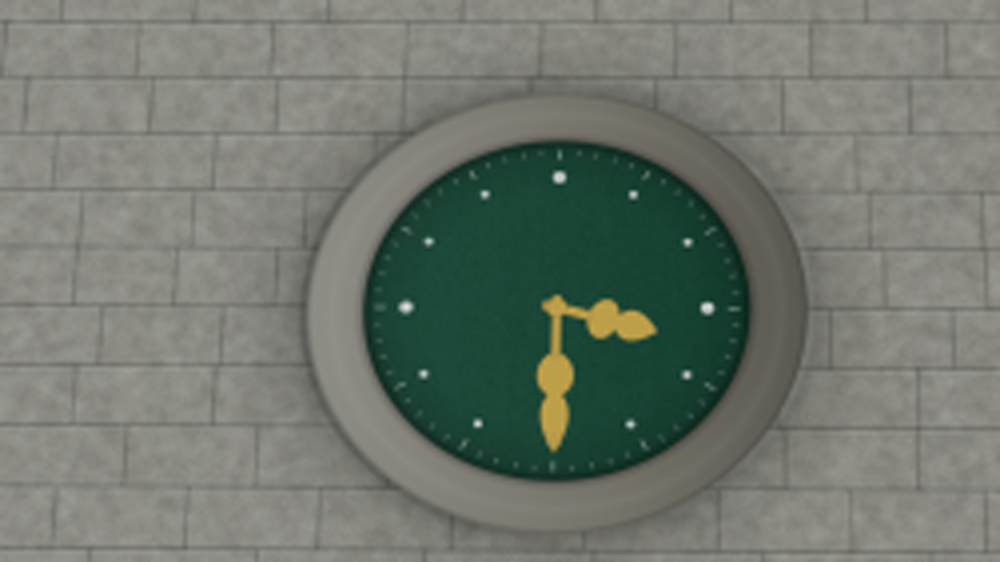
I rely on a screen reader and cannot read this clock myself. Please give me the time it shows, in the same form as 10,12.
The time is 3,30
